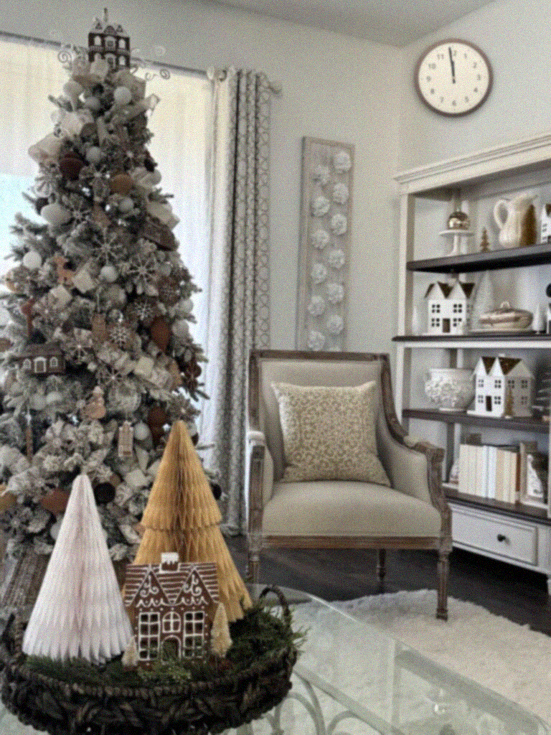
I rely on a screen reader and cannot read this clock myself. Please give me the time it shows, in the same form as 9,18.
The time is 11,59
